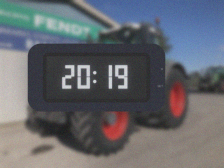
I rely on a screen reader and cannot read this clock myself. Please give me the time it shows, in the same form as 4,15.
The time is 20,19
